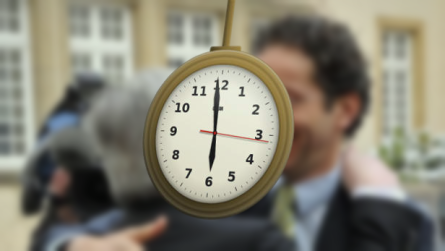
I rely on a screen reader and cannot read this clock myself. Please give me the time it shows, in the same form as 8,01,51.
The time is 5,59,16
